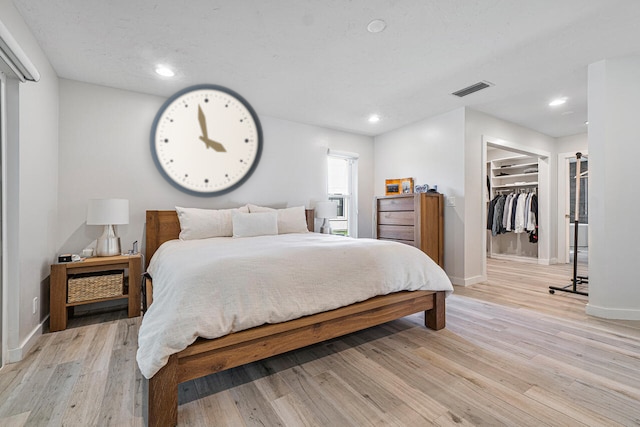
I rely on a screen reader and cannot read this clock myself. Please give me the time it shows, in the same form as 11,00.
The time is 3,58
